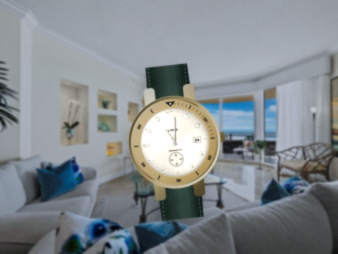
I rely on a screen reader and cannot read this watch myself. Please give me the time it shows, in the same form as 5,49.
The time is 11,01
